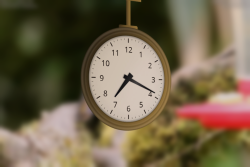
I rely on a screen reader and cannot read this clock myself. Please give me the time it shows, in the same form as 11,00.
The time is 7,19
